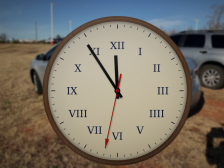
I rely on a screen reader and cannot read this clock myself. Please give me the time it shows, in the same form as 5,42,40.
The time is 11,54,32
